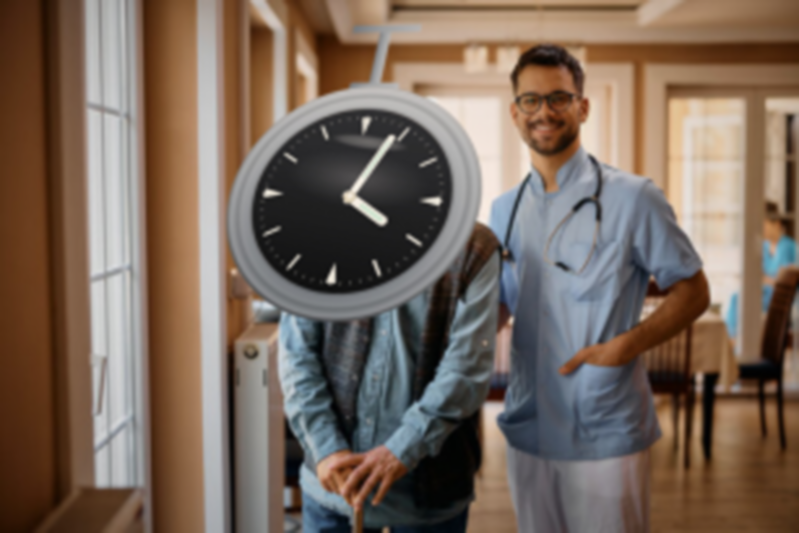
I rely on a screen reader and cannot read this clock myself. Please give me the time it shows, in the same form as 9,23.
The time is 4,04
